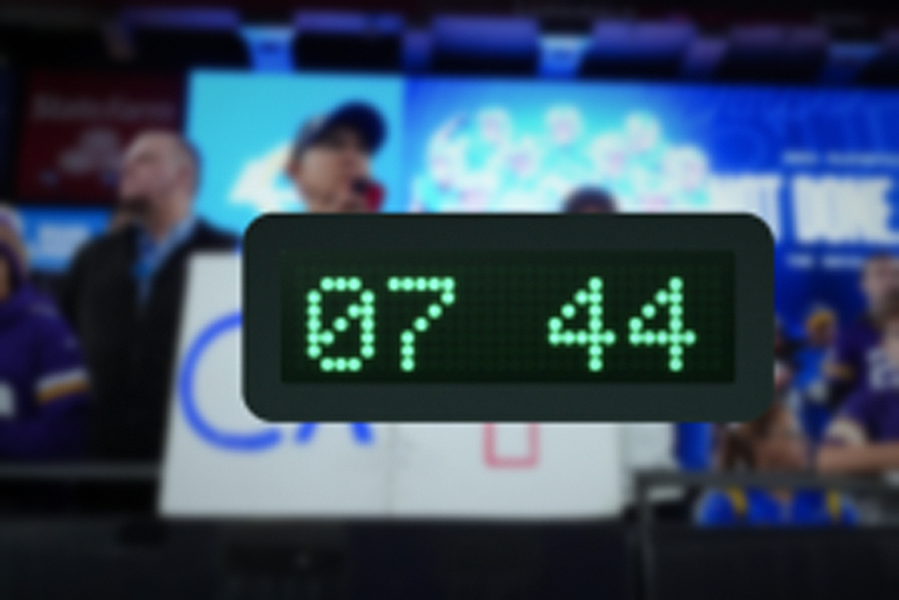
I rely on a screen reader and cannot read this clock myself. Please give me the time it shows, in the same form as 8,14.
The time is 7,44
